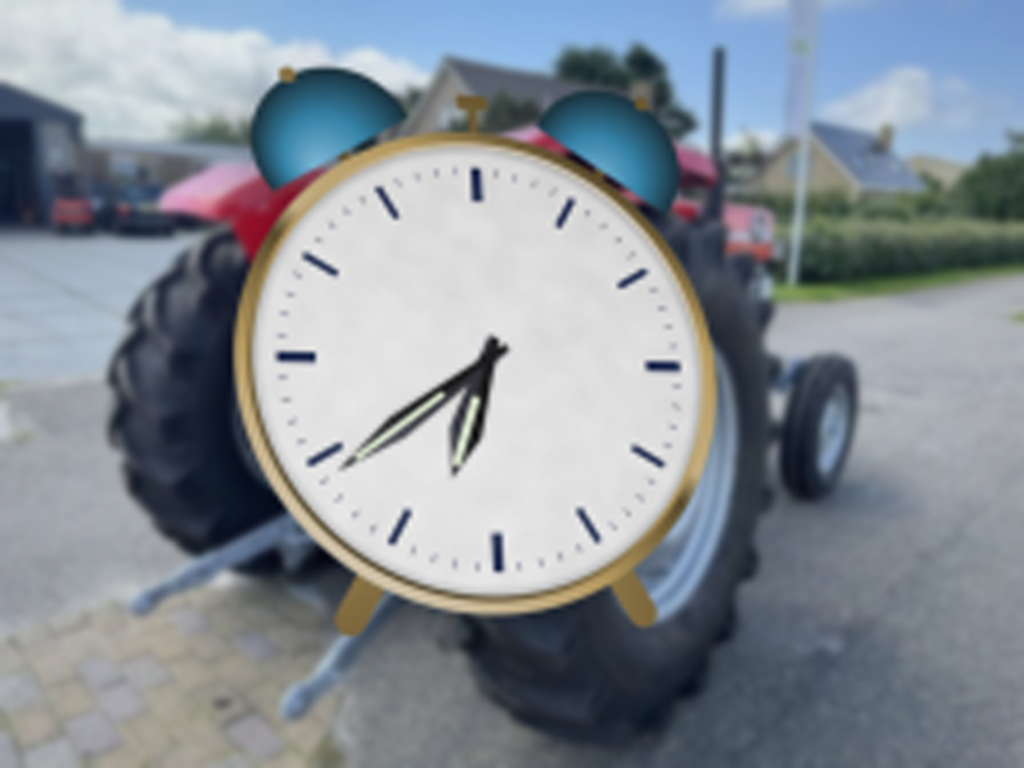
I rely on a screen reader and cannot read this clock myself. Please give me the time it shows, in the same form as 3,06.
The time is 6,39
